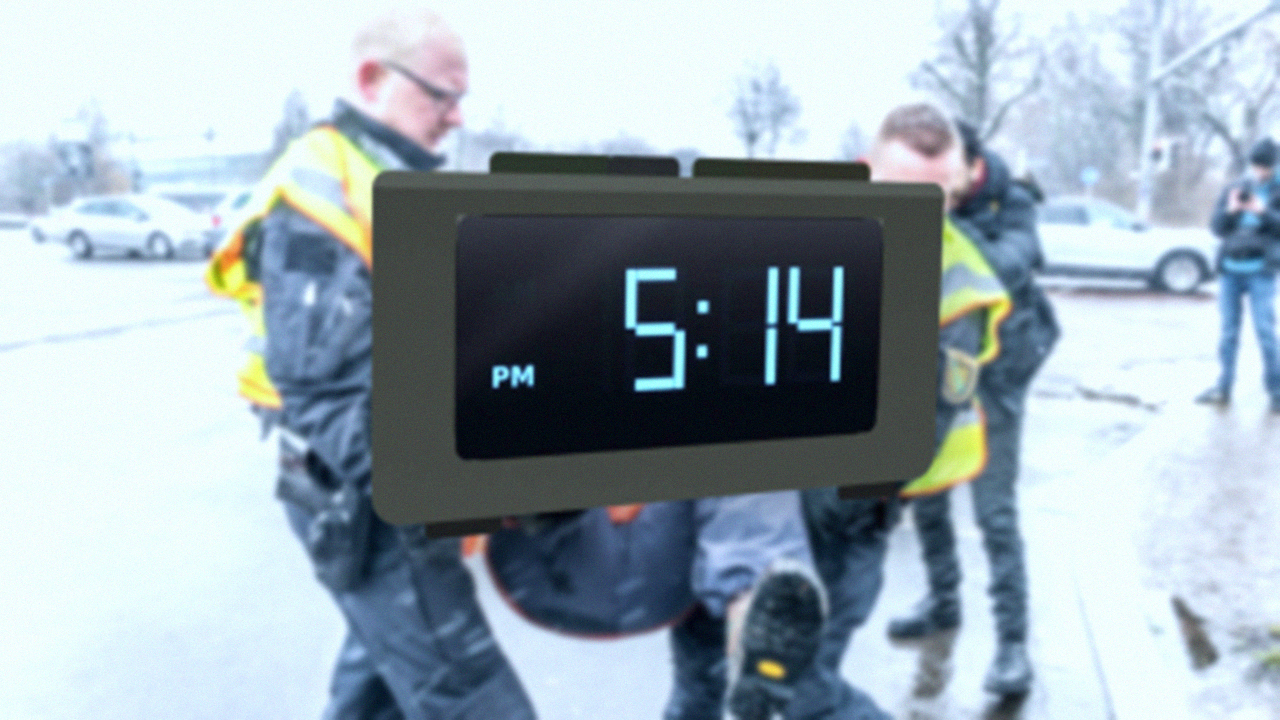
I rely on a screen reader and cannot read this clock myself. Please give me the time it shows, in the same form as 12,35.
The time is 5,14
